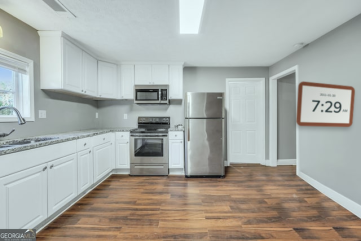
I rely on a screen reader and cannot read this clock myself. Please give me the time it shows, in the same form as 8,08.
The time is 7,29
